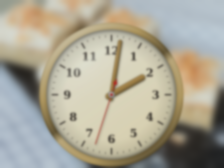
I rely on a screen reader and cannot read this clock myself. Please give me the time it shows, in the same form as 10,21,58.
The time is 2,01,33
